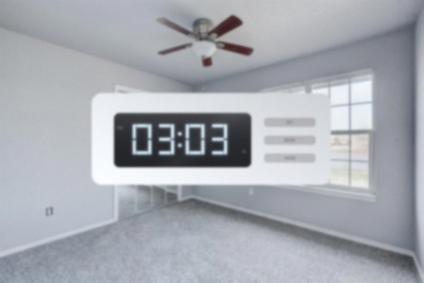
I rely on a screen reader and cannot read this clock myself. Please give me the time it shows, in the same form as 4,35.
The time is 3,03
